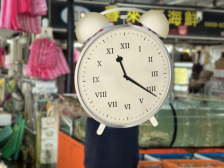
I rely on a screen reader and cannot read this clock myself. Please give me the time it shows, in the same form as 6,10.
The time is 11,21
